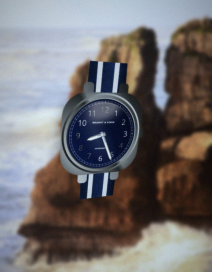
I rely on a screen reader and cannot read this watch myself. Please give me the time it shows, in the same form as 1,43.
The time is 8,26
